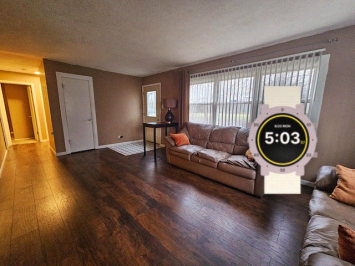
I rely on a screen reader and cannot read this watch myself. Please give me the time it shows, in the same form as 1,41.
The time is 5,03
